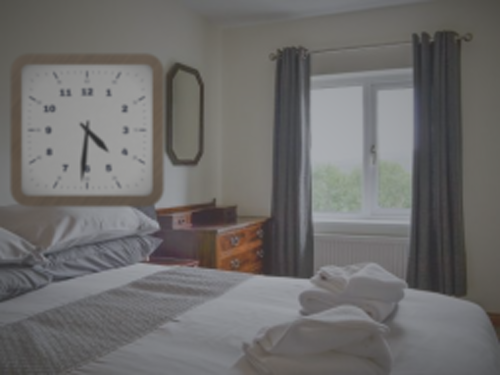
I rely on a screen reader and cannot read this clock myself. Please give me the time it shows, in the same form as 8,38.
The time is 4,31
